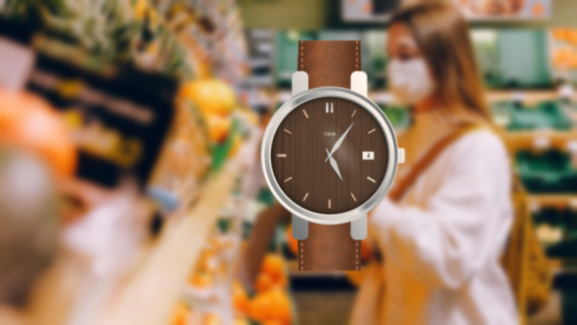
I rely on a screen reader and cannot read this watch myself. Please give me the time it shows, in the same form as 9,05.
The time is 5,06
